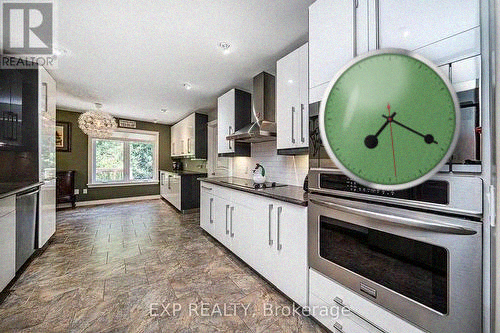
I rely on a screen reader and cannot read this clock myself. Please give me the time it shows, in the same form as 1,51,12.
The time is 7,19,29
